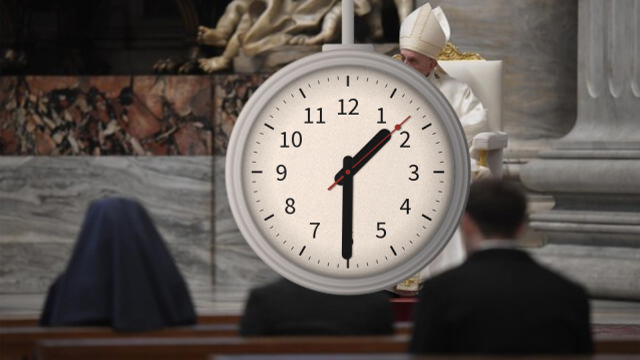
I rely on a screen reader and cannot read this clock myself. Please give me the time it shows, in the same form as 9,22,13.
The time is 1,30,08
